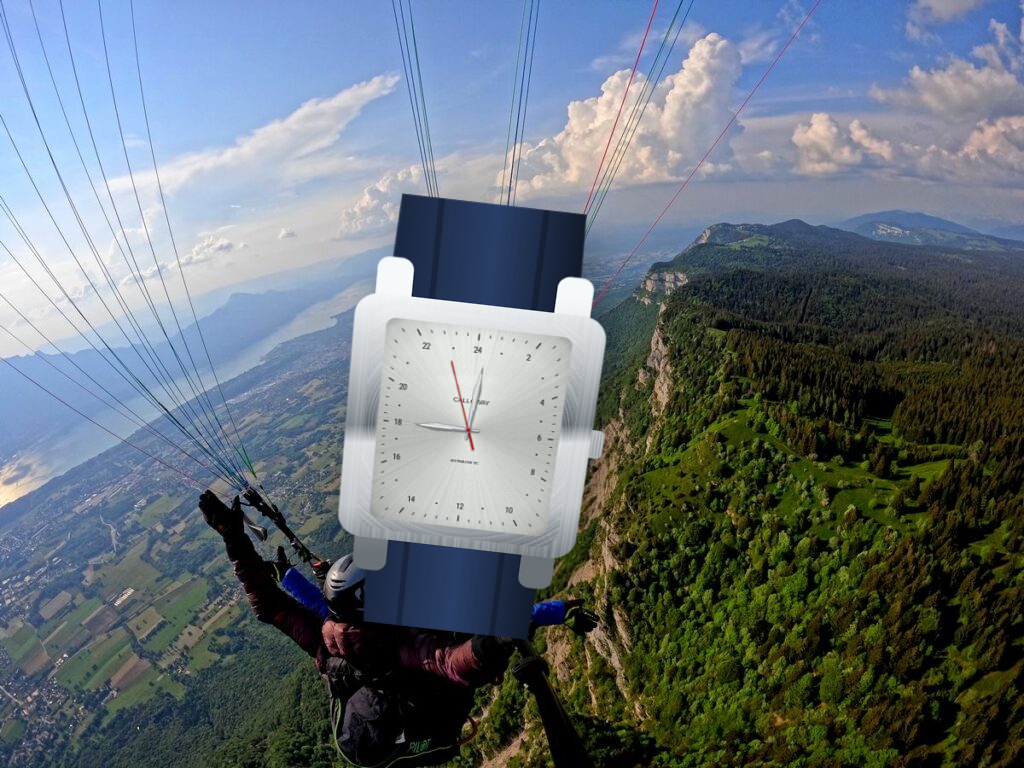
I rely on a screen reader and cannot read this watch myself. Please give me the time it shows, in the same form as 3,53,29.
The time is 18,00,57
